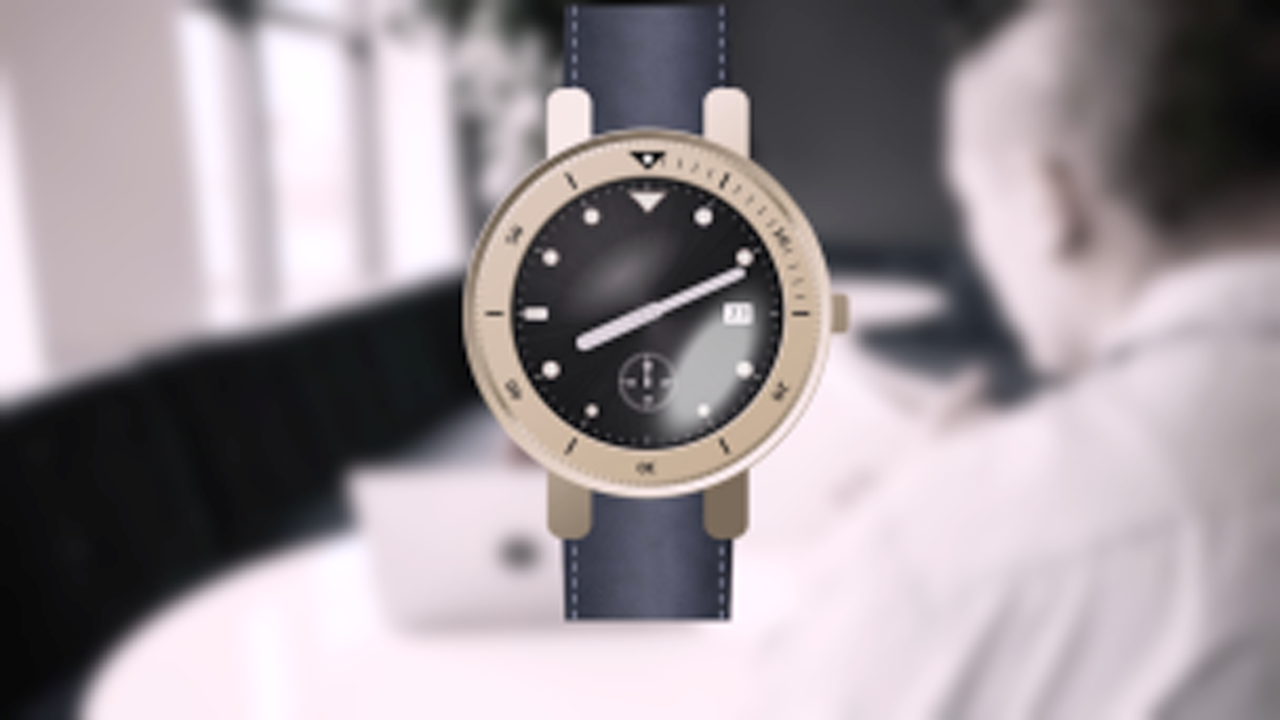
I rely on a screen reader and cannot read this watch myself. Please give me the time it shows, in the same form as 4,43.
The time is 8,11
